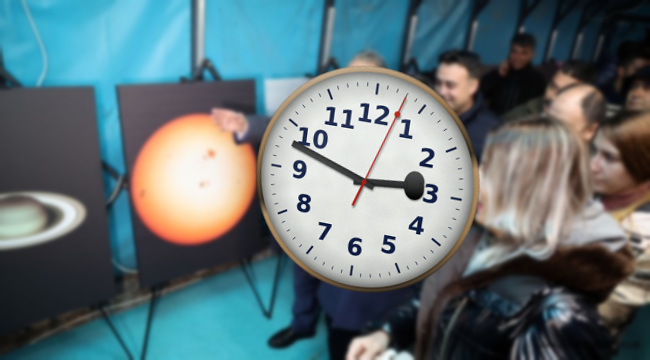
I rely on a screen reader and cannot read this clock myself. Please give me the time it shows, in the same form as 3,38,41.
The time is 2,48,03
